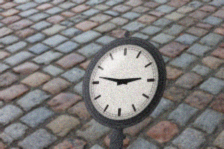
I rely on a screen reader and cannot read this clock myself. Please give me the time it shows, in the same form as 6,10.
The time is 2,47
